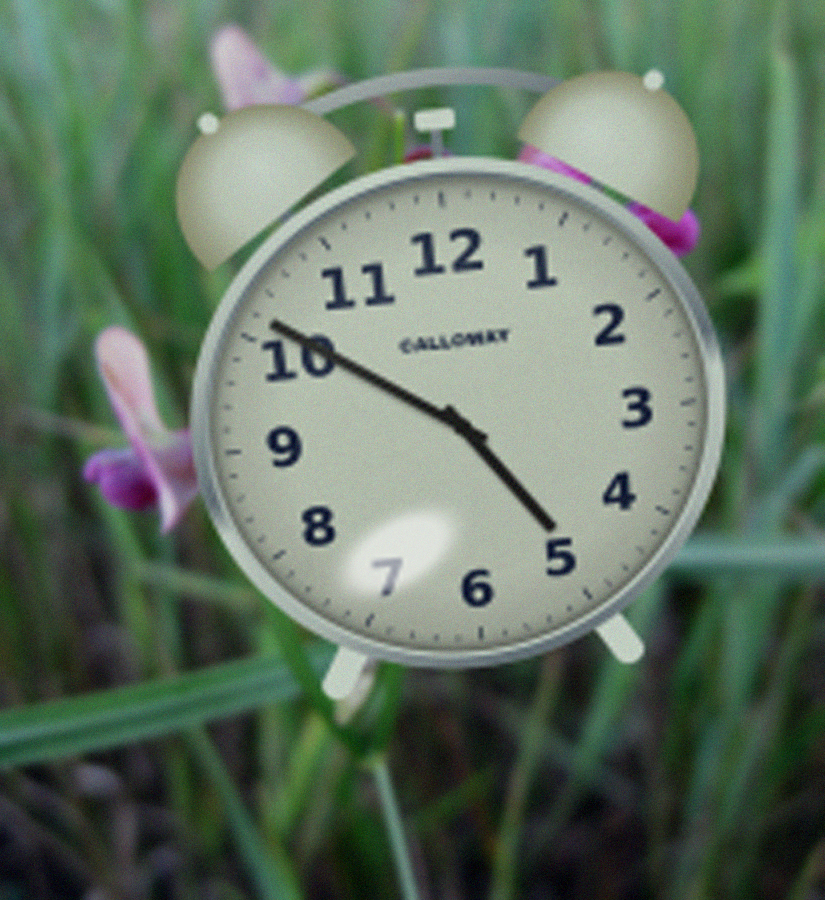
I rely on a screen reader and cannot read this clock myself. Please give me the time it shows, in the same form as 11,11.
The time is 4,51
